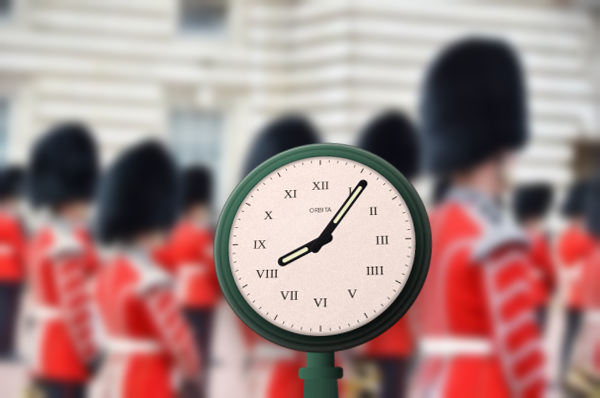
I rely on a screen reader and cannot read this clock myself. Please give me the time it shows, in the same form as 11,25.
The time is 8,06
